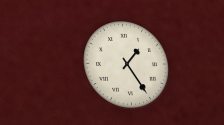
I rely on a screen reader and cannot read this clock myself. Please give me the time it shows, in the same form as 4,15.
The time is 1,25
